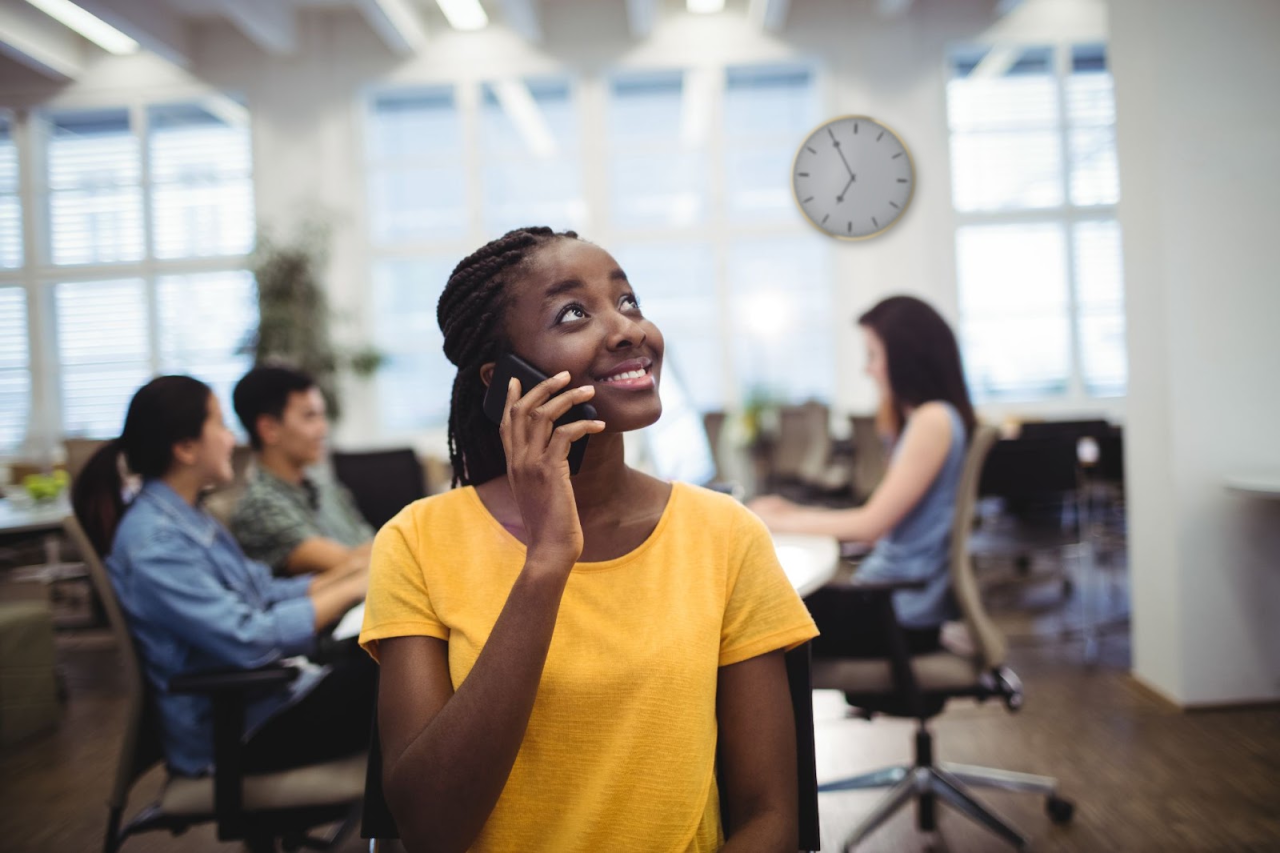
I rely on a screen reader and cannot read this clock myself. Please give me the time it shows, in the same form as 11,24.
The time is 6,55
